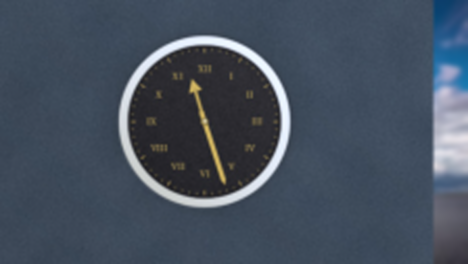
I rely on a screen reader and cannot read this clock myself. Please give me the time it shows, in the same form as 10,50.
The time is 11,27
